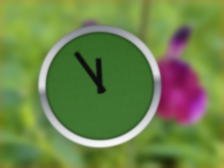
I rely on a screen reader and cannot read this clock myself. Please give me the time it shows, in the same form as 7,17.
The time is 11,54
